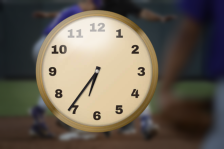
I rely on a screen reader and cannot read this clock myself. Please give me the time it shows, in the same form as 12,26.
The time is 6,36
